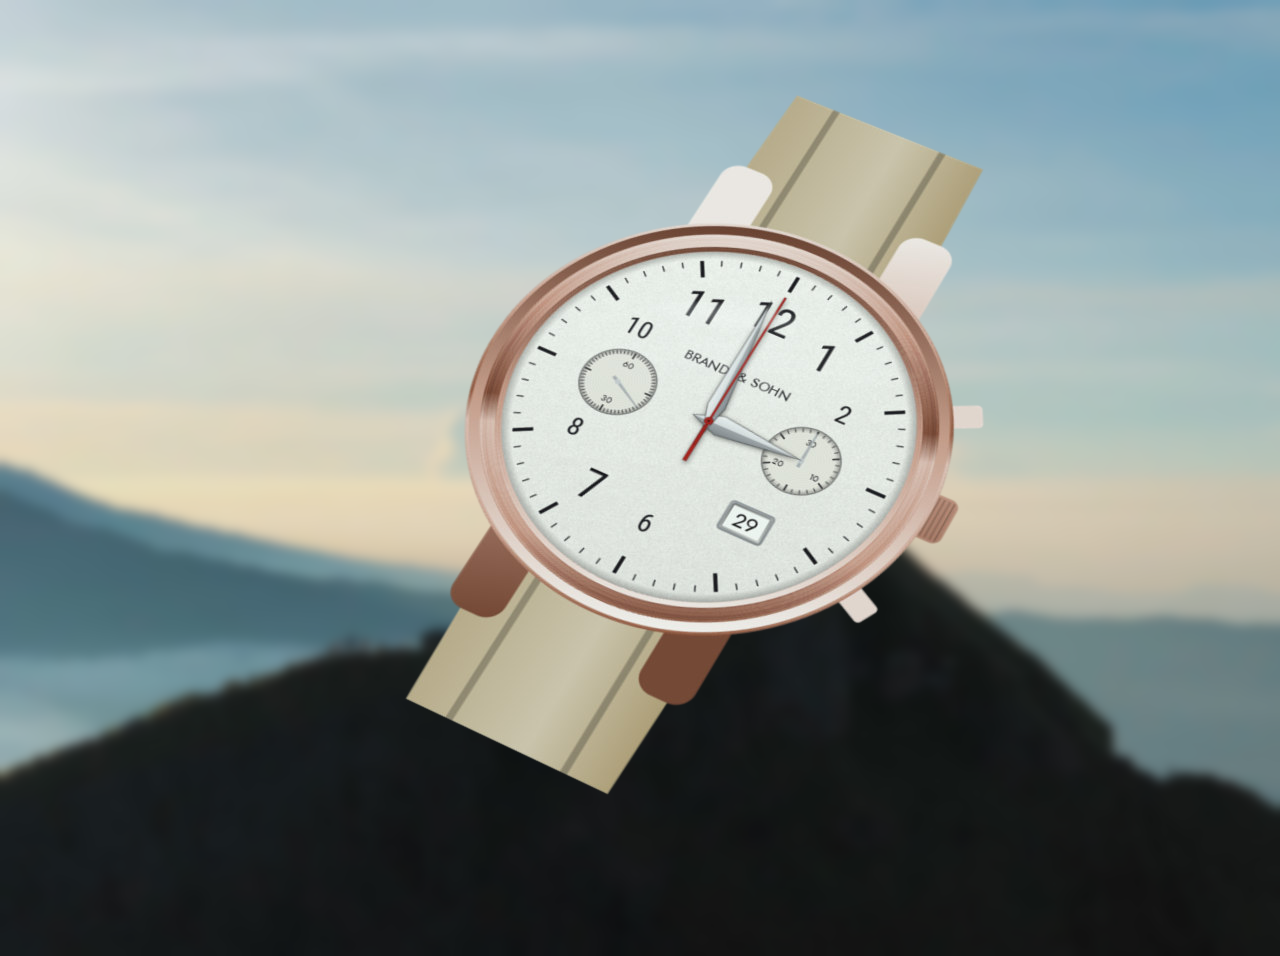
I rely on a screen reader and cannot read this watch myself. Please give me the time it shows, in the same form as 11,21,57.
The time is 2,59,20
